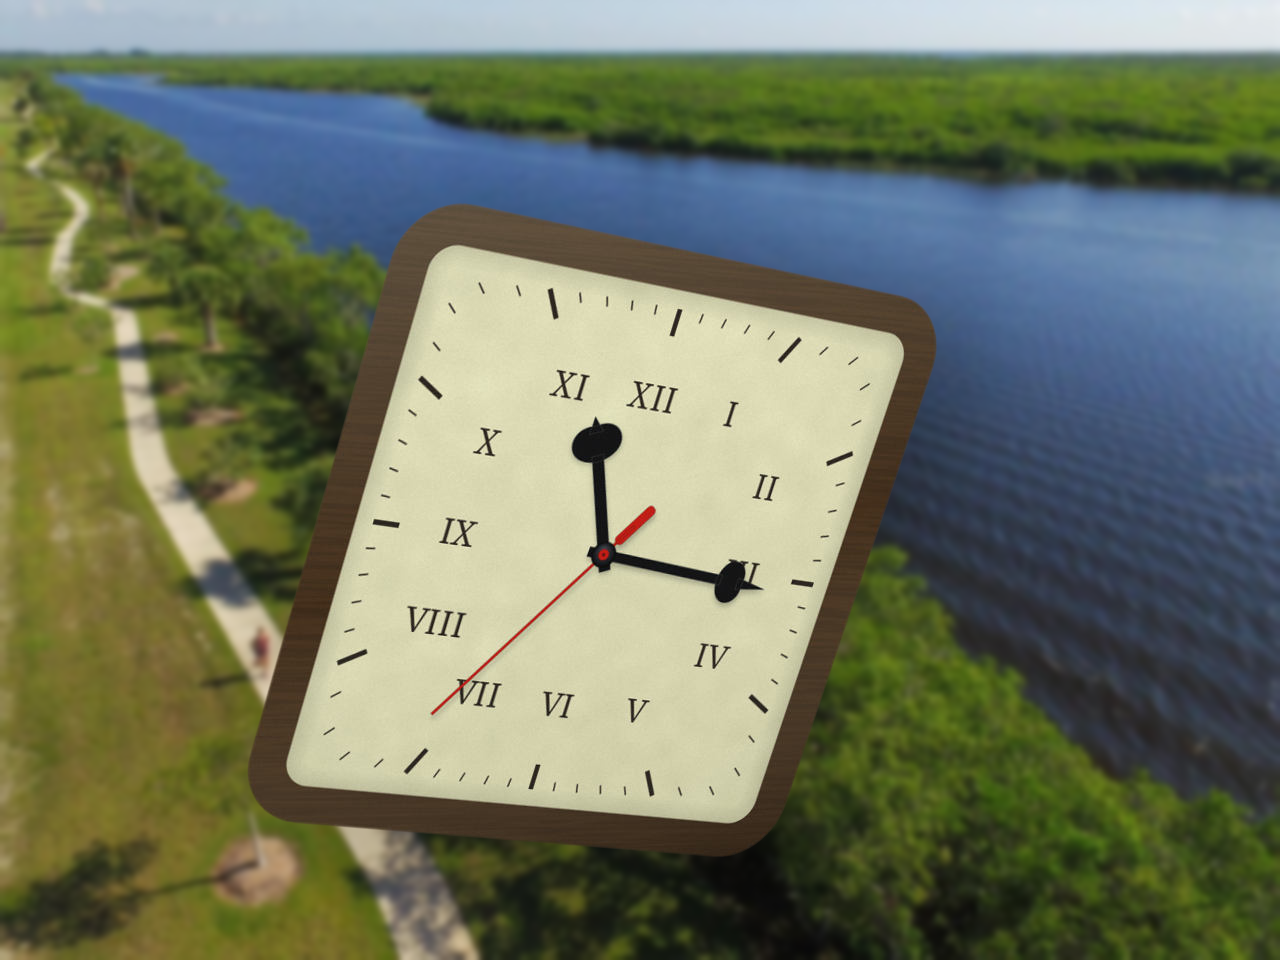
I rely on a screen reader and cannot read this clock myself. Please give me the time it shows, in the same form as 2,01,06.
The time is 11,15,36
